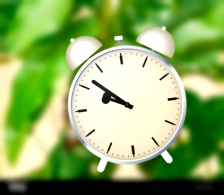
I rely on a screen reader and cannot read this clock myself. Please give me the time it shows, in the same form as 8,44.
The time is 9,52
